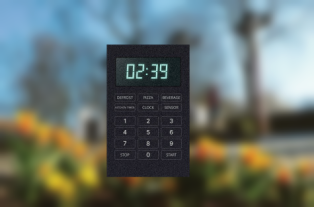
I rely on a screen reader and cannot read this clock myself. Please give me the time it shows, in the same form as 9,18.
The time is 2,39
